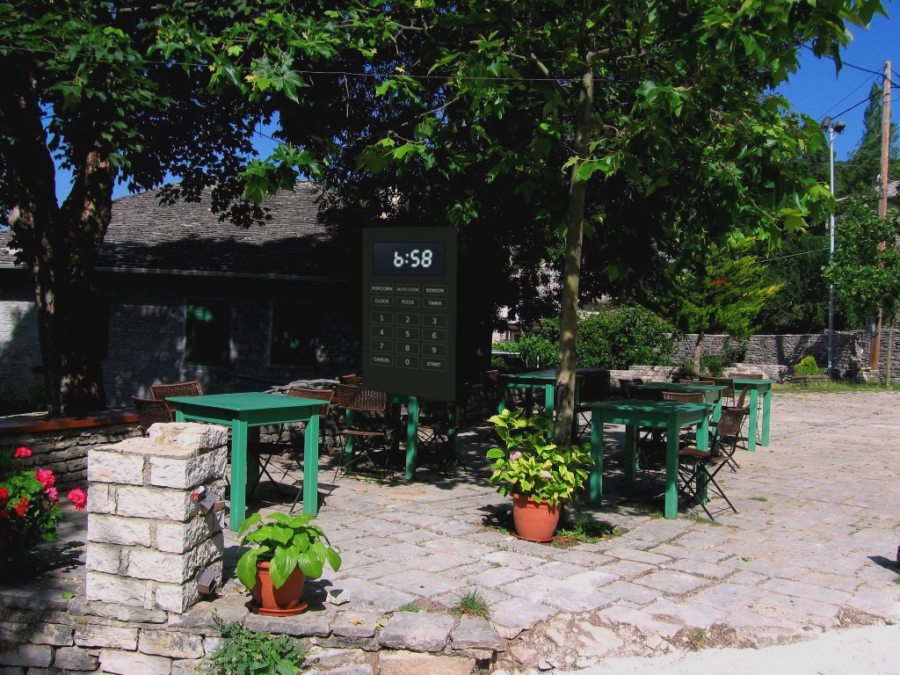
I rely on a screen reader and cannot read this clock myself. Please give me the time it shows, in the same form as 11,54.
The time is 6,58
